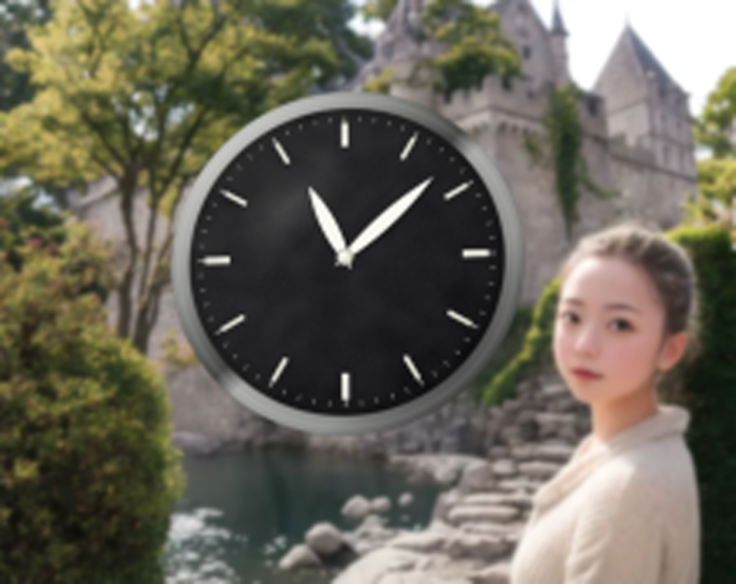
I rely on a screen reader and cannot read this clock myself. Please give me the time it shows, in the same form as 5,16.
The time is 11,08
